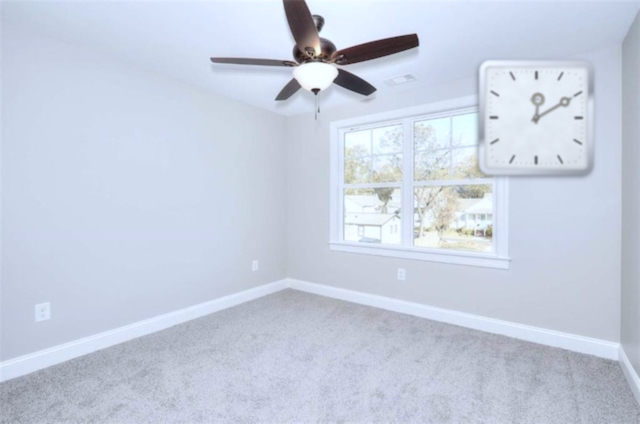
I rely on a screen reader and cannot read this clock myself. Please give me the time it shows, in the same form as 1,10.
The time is 12,10
